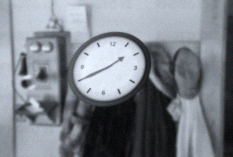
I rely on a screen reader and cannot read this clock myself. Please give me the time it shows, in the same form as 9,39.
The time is 1,40
